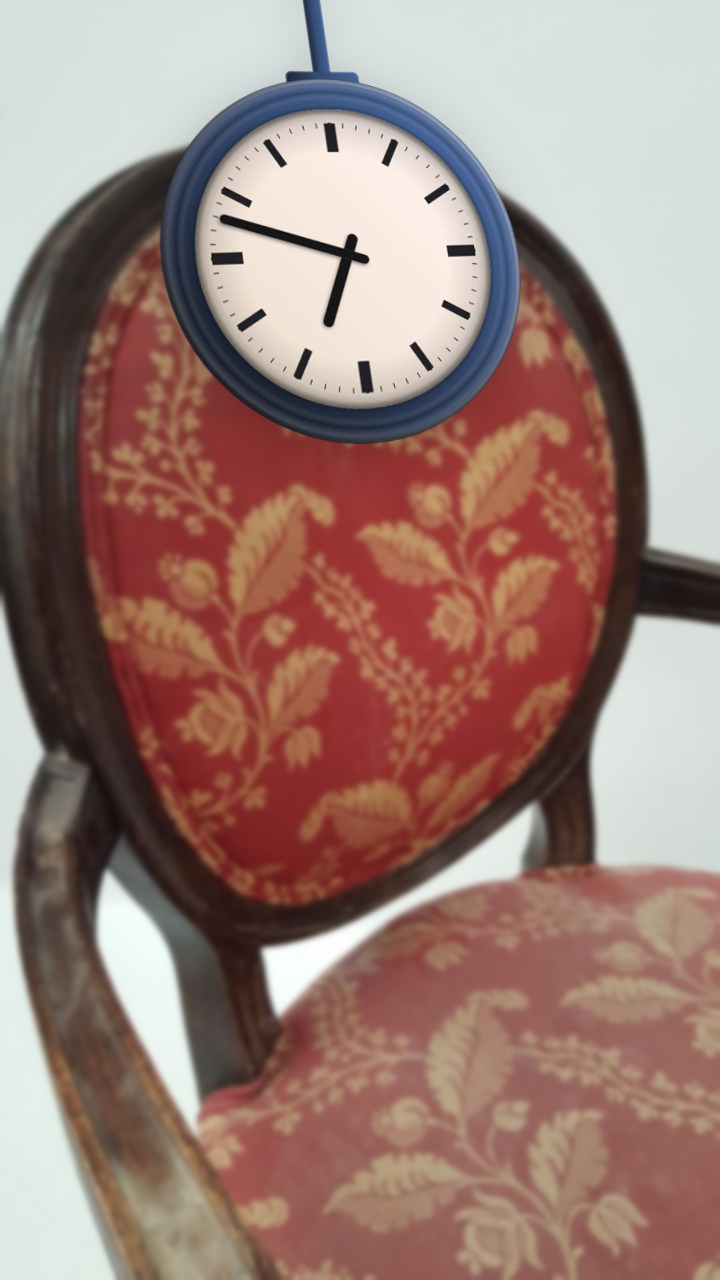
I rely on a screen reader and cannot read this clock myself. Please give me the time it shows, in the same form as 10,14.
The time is 6,48
